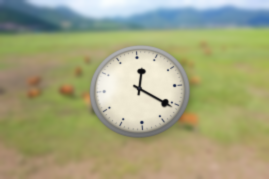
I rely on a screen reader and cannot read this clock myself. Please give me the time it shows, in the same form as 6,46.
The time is 12,21
